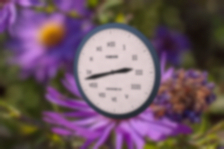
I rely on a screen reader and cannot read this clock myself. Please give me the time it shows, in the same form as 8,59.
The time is 2,43
